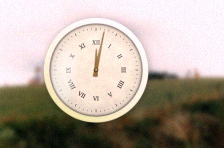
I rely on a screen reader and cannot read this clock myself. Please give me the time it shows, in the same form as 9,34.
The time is 12,02
